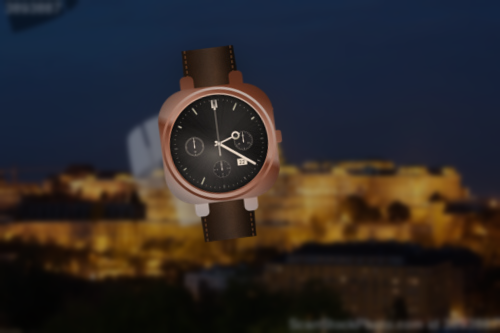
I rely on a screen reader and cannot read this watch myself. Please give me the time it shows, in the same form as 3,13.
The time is 2,21
